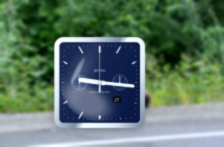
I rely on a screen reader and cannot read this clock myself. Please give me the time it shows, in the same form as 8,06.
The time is 9,16
